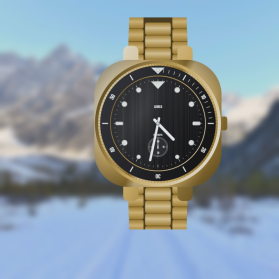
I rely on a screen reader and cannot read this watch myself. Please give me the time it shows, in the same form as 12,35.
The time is 4,32
